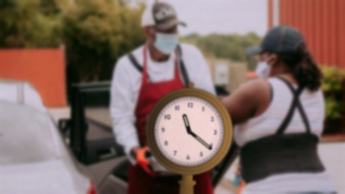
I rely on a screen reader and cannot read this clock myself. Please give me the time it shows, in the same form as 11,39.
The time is 11,21
